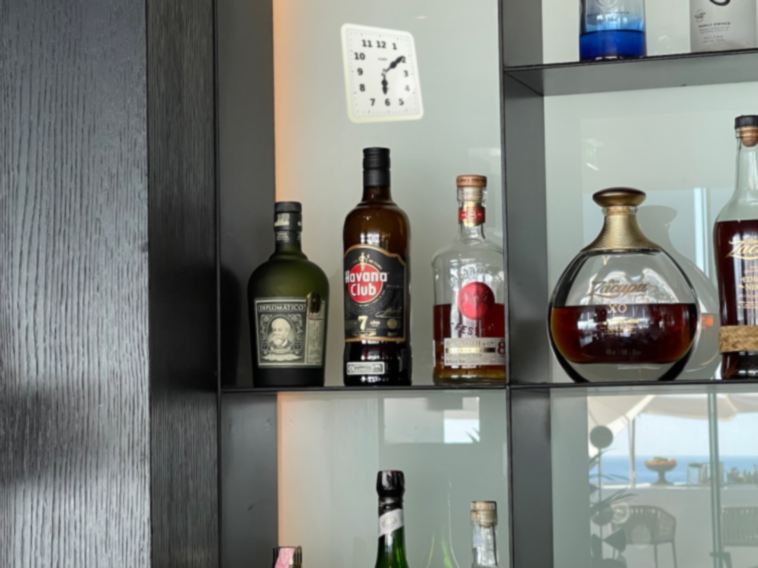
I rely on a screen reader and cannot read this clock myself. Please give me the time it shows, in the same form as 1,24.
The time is 6,09
